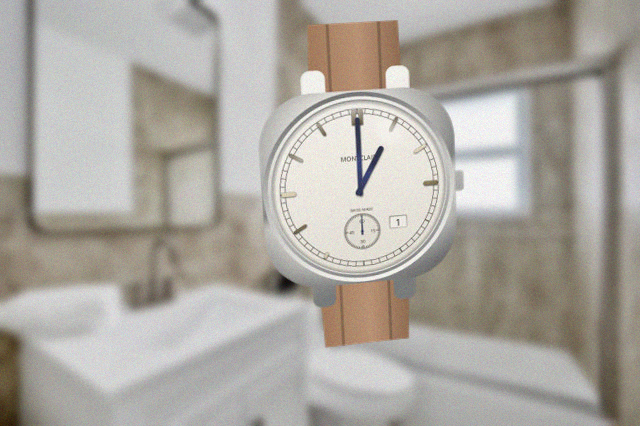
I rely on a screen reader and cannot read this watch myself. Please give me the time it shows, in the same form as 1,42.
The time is 1,00
